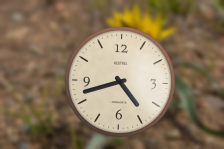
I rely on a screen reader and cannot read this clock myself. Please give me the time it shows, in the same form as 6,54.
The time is 4,42
